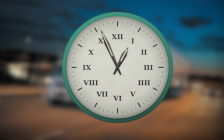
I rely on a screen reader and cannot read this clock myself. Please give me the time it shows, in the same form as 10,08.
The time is 12,56
